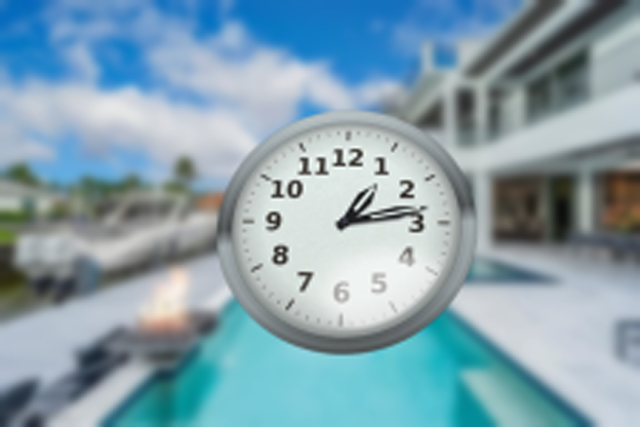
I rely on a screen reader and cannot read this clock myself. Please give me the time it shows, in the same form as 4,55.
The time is 1,13
